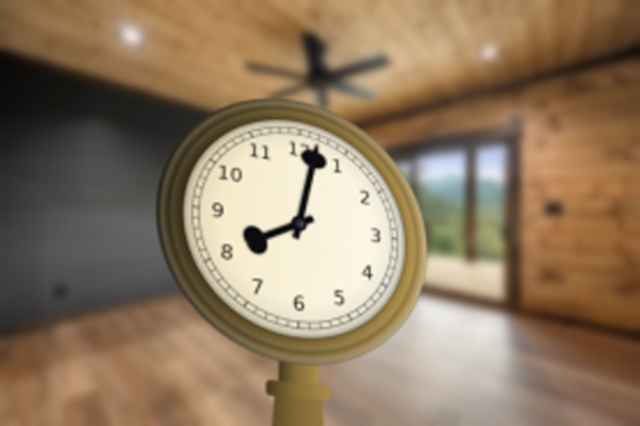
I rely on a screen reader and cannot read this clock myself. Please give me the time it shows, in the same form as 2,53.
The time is 8,02
